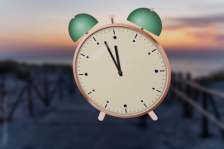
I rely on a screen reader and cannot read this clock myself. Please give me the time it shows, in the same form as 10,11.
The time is 11,57
